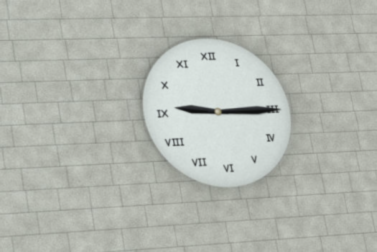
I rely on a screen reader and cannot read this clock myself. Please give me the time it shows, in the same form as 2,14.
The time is 9,15
